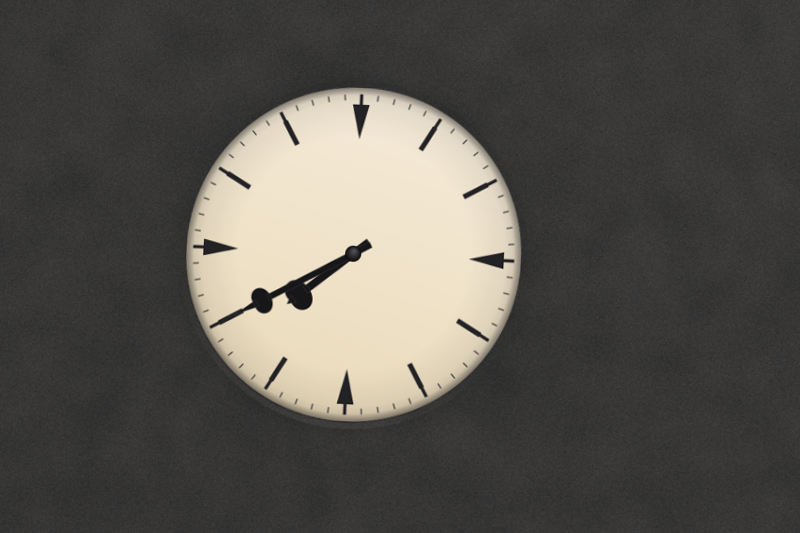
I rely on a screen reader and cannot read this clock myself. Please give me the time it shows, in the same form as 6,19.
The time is 7,40
